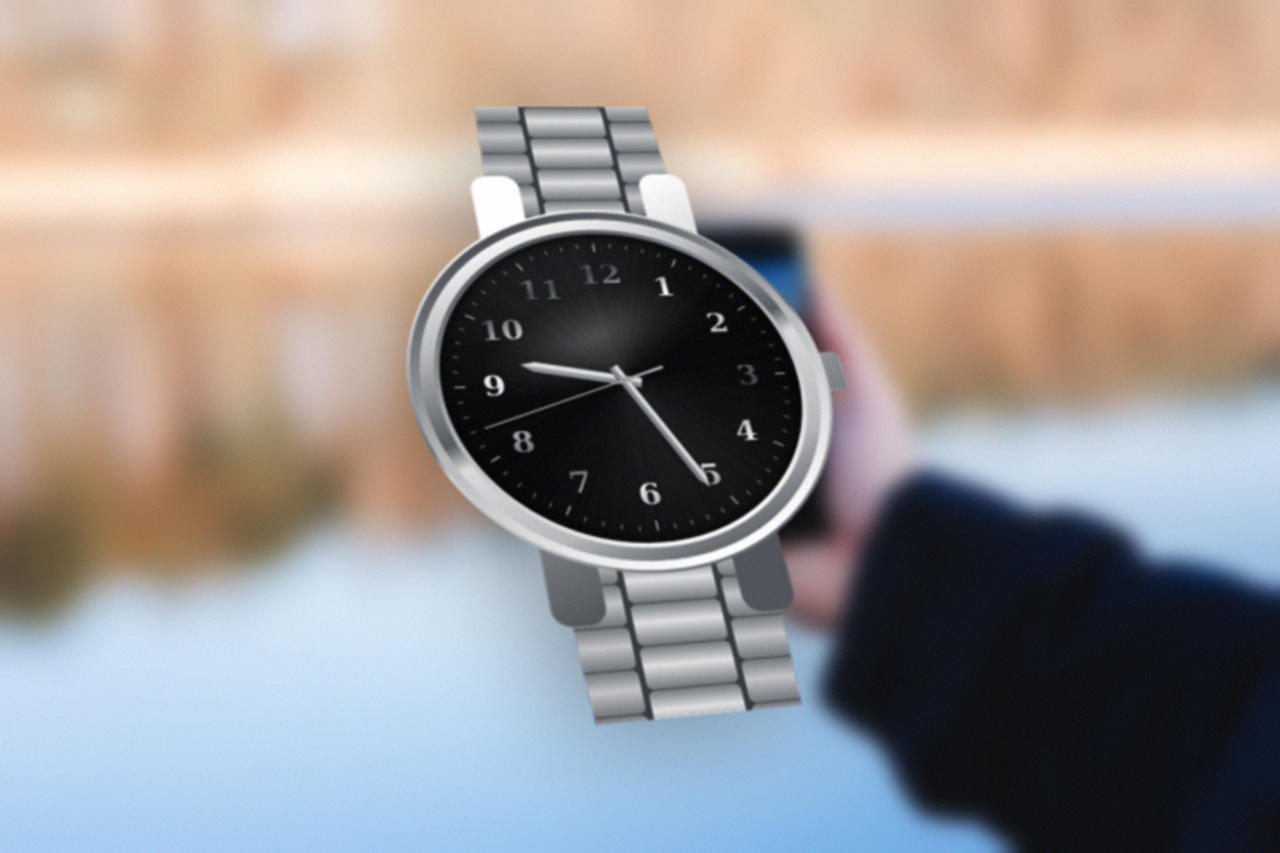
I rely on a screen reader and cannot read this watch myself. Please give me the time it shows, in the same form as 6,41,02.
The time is 9,25,42
